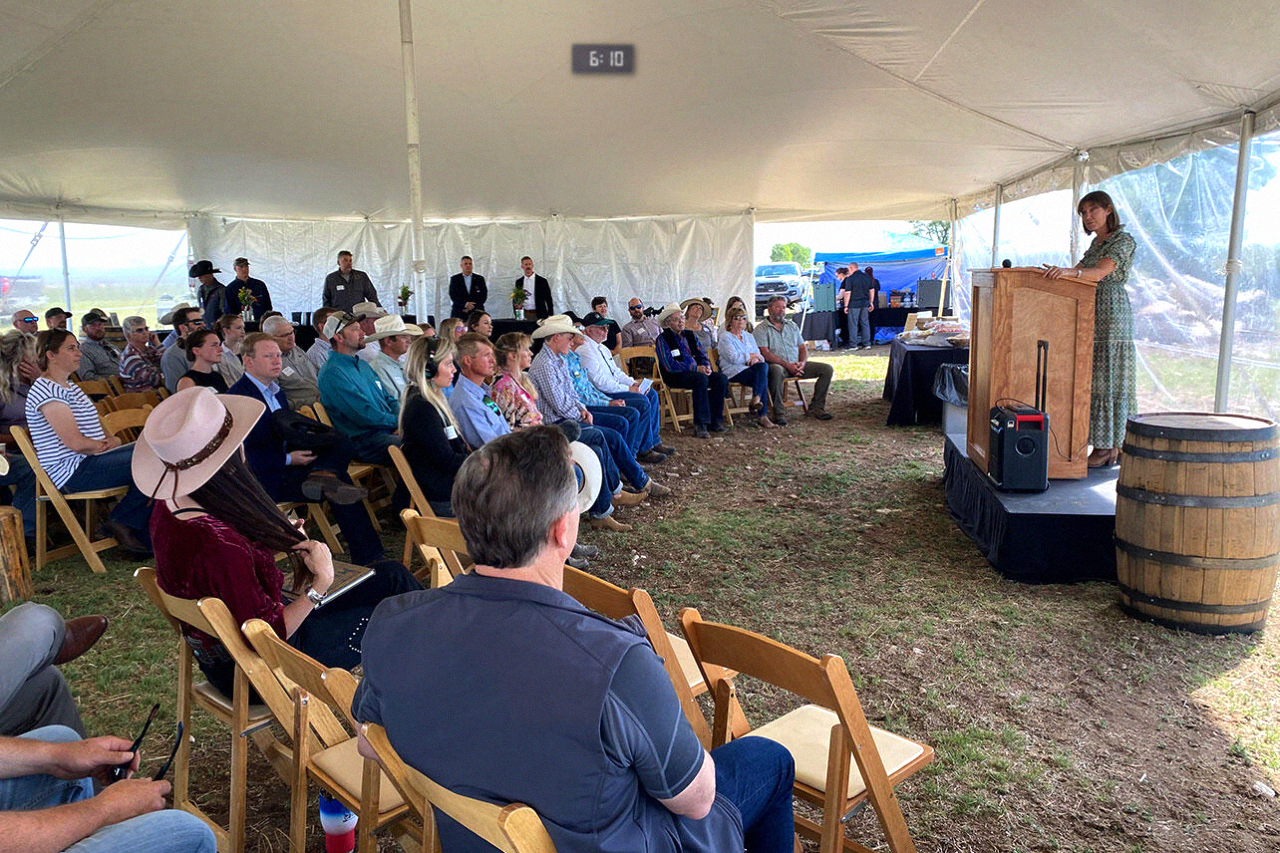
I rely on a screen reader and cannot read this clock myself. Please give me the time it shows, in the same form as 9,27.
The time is 6,10
